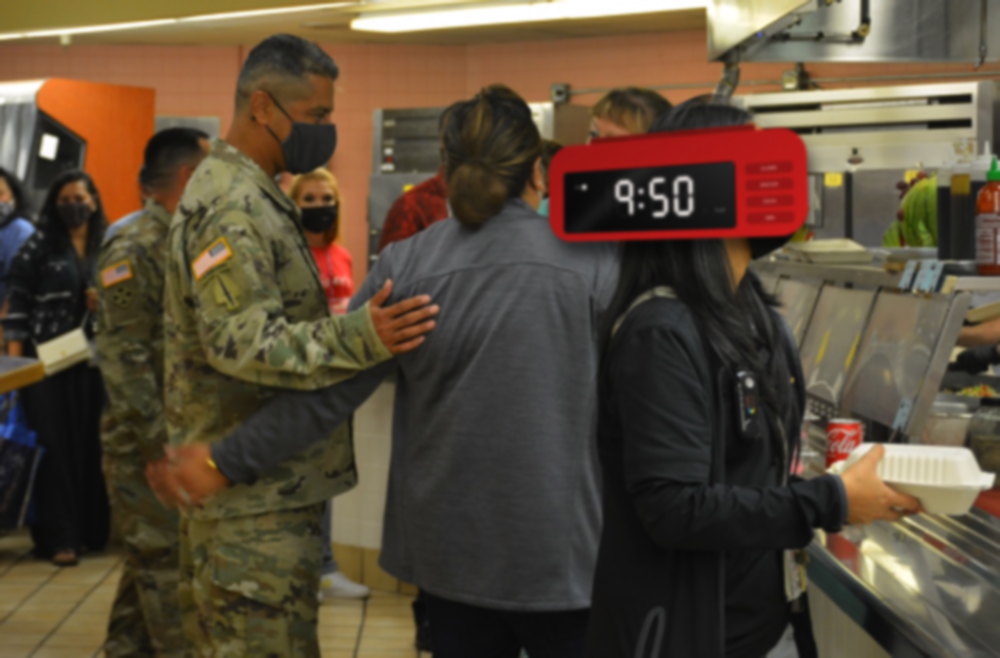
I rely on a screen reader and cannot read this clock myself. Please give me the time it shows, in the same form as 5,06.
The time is 9,50
